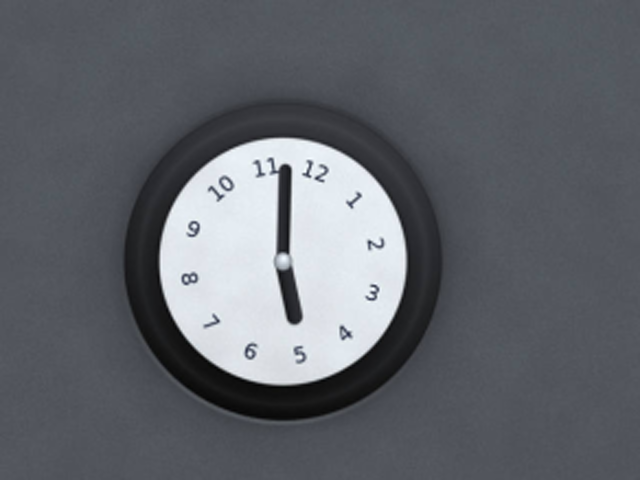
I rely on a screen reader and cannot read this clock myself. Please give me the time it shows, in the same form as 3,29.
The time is 4,57
